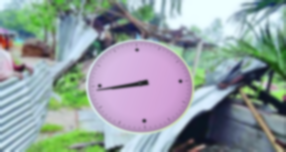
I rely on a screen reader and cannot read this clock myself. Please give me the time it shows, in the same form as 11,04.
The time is 8,44
